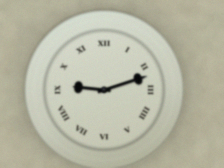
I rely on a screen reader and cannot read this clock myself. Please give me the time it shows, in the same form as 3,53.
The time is 9,12
